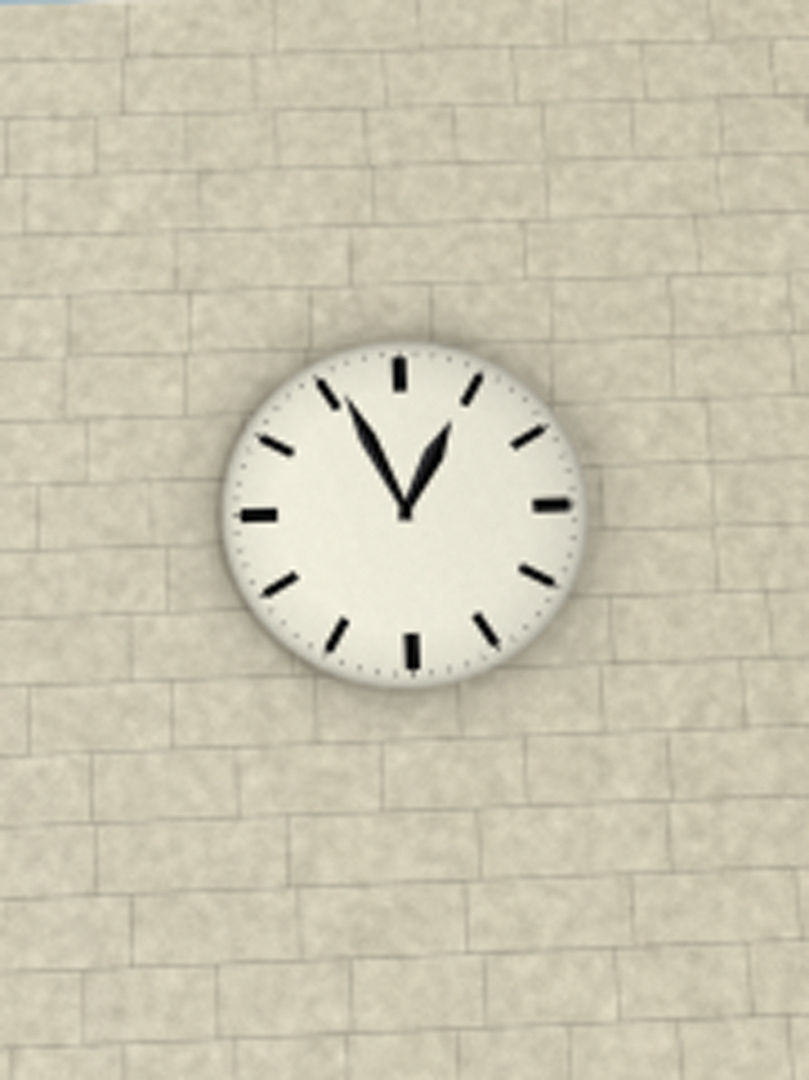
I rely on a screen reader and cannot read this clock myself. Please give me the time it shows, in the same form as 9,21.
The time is 12,56
